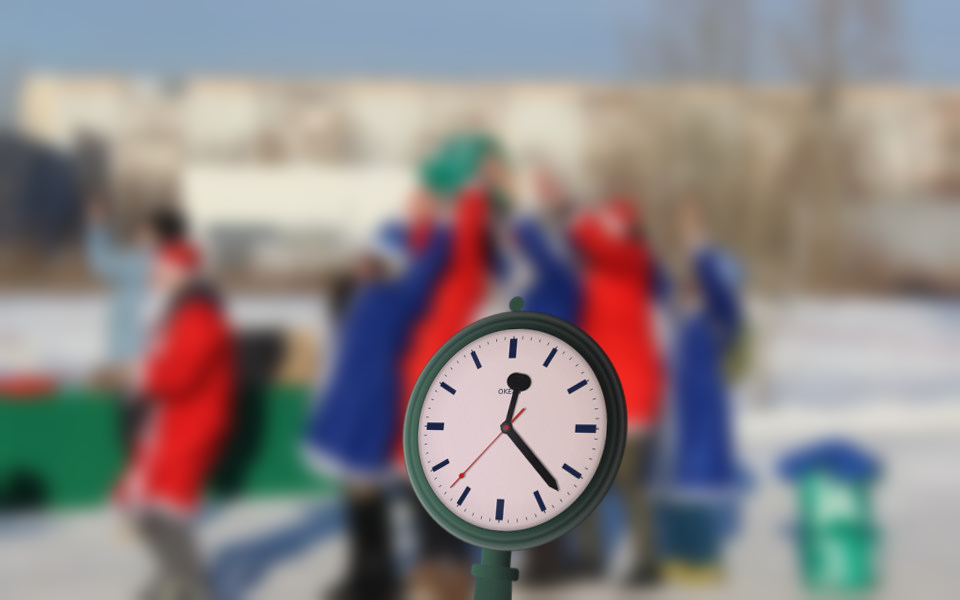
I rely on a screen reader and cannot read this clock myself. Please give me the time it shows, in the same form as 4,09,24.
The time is 12,22,37
